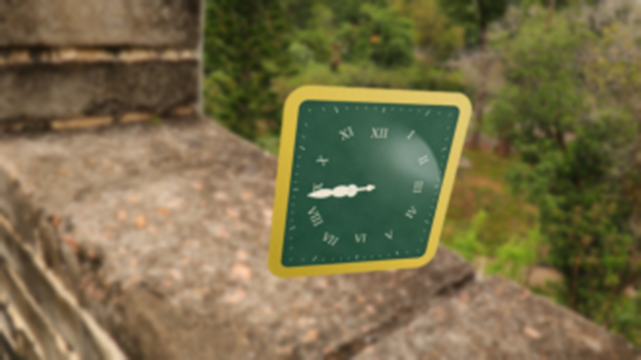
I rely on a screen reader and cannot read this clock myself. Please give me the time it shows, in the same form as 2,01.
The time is 8,44
